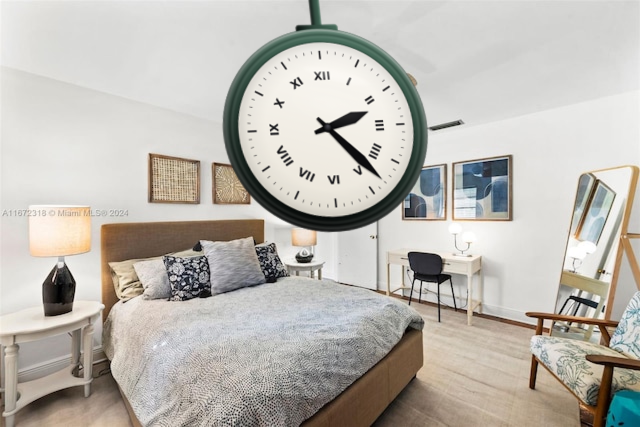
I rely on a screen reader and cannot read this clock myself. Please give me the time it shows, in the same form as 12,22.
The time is 2,23
